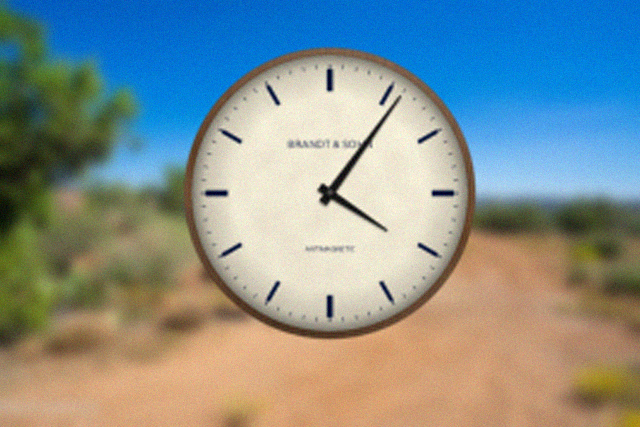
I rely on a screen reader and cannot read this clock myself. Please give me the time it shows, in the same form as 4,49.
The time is 4,06
